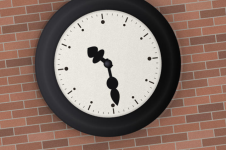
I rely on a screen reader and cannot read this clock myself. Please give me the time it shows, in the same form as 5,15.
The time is 10,29
